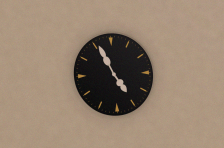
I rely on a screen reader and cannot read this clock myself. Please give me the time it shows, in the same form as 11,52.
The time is 4,56
